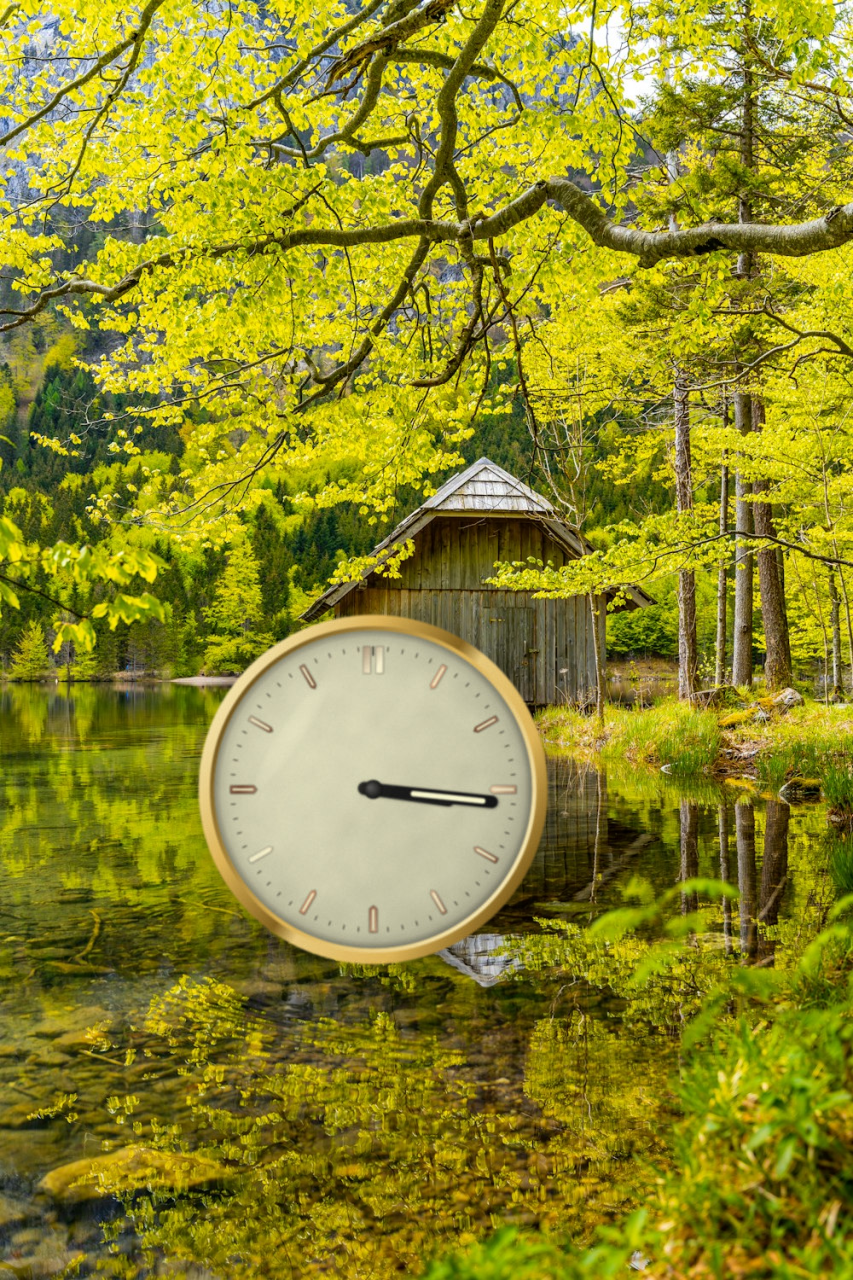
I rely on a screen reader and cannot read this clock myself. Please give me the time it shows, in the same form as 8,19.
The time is 3,16
